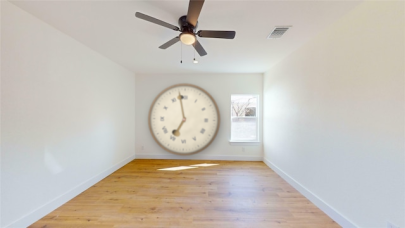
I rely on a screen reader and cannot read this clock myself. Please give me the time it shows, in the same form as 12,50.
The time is 6,58
